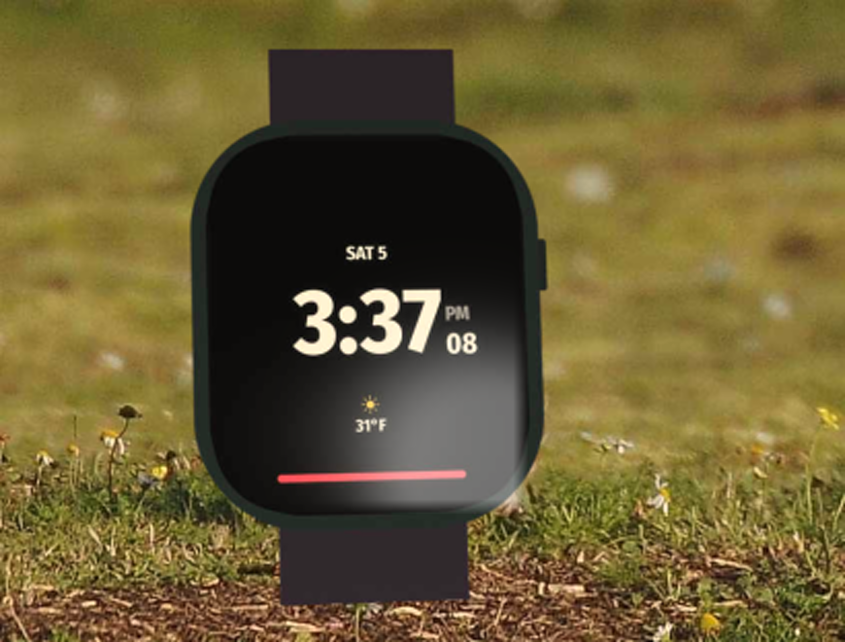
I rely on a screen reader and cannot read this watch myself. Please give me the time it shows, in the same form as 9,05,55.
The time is 3,37,08
